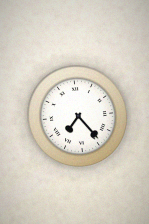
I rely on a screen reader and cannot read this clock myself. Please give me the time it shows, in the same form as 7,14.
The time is 7,24
